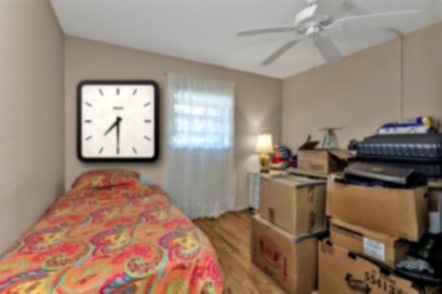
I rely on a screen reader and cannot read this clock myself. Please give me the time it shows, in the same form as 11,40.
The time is 7,30
